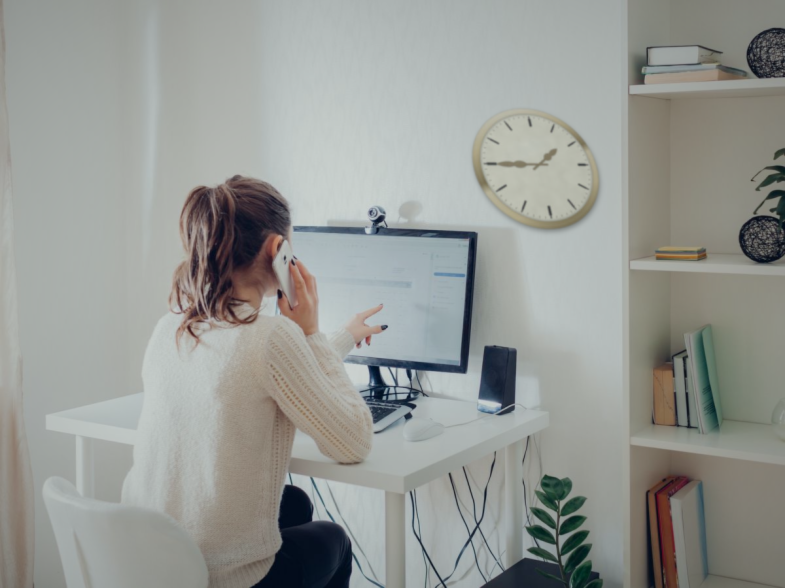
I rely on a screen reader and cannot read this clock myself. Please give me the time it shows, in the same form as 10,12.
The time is 1,45
